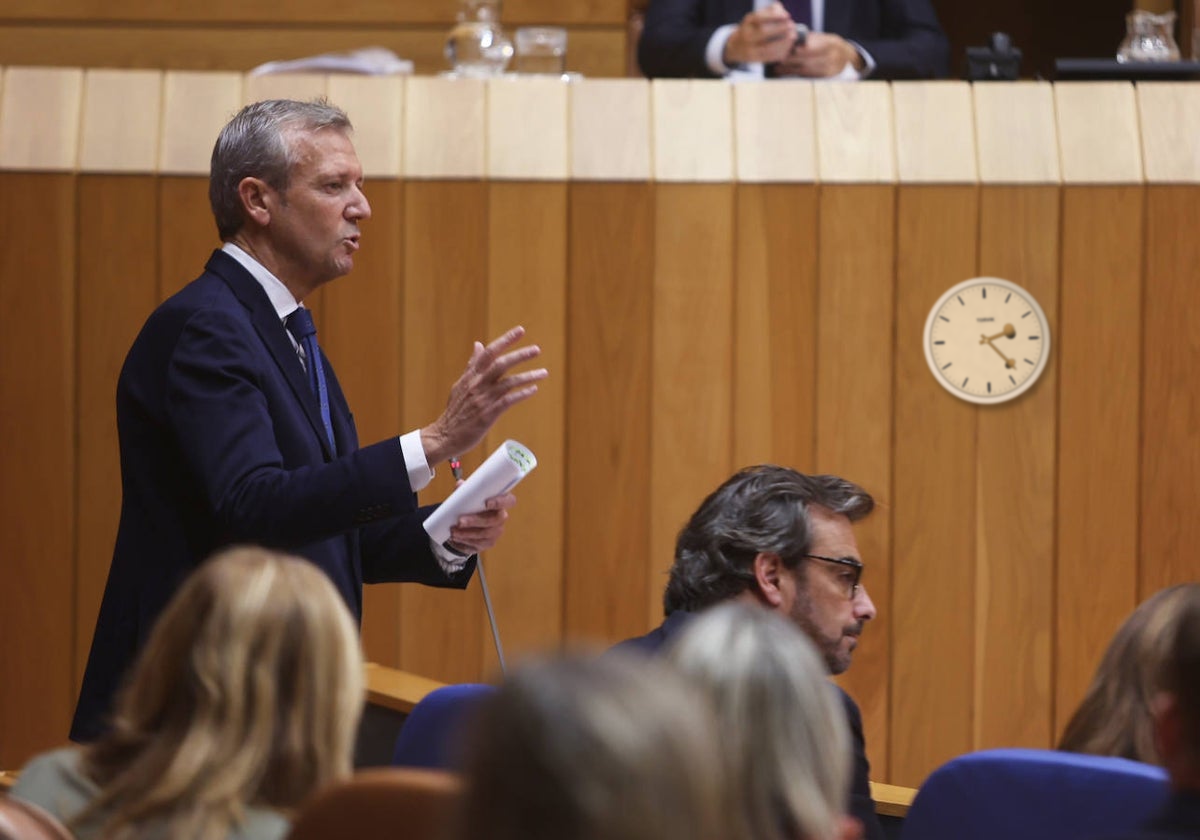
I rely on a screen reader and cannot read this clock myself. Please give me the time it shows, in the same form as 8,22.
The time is 2,23
